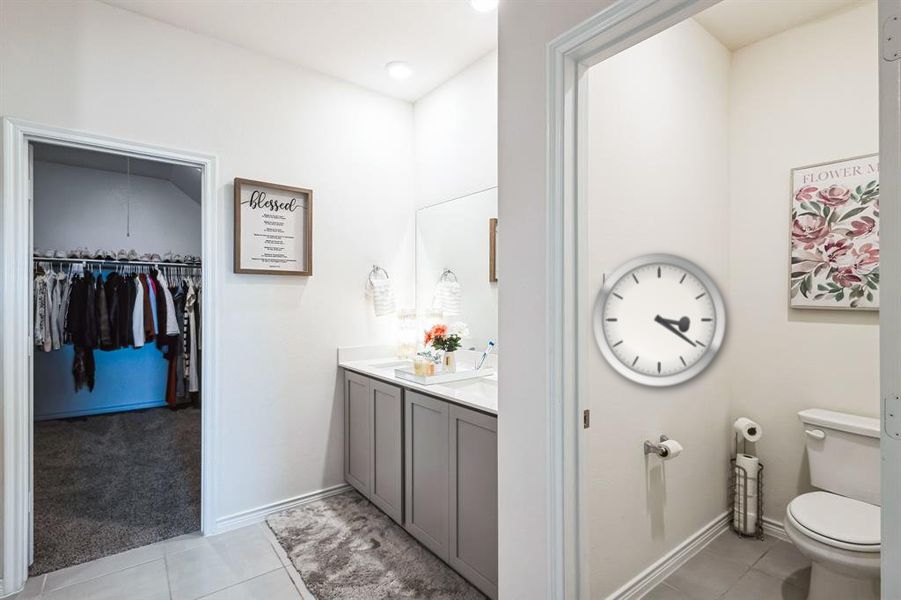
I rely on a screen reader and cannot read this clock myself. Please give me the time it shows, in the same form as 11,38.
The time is 3,21
